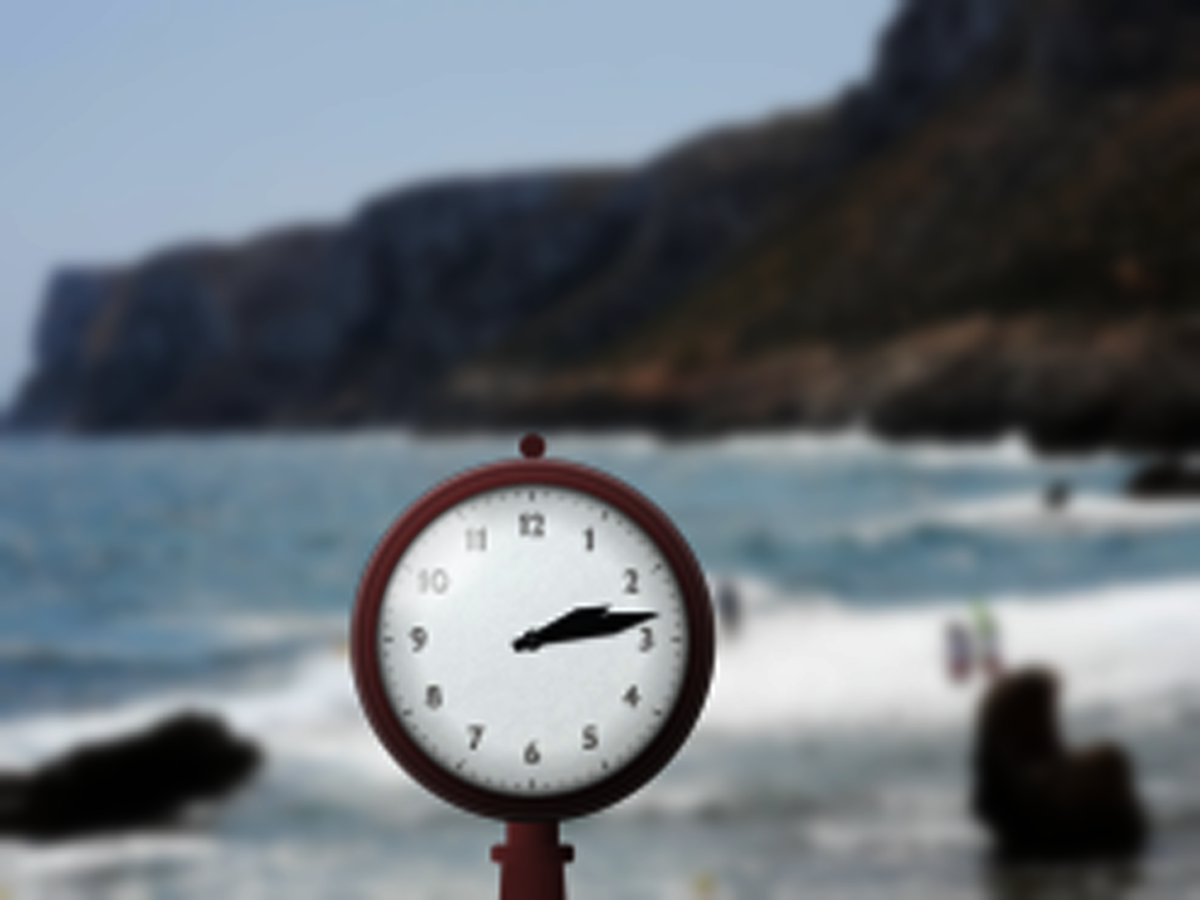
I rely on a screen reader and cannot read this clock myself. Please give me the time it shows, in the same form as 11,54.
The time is 2,13
